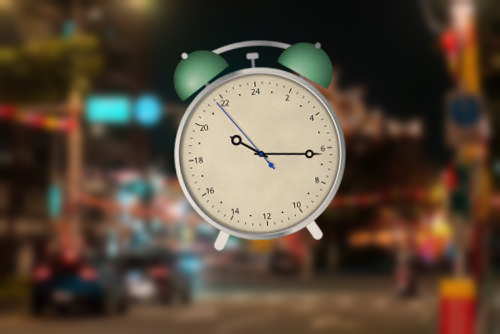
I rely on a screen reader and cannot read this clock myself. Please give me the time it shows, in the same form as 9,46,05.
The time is 20,15,54
